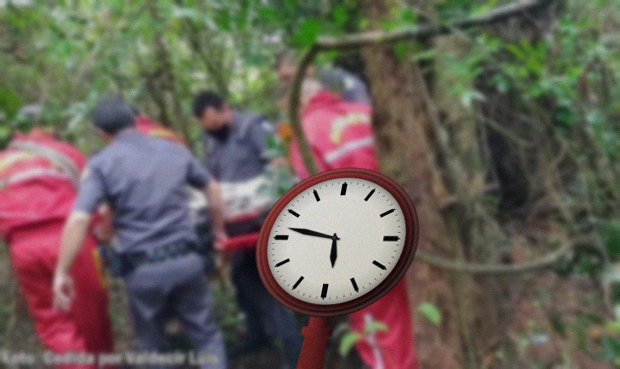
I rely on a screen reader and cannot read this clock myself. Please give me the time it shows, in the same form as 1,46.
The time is 5,47
